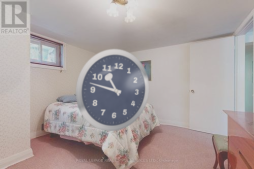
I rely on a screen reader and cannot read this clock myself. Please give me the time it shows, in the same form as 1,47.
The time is 10,47
